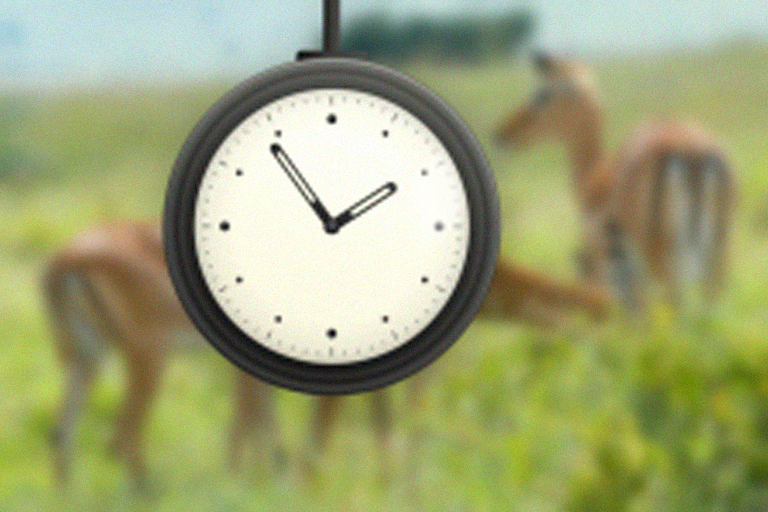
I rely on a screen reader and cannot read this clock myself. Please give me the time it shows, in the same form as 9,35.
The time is 1,54
